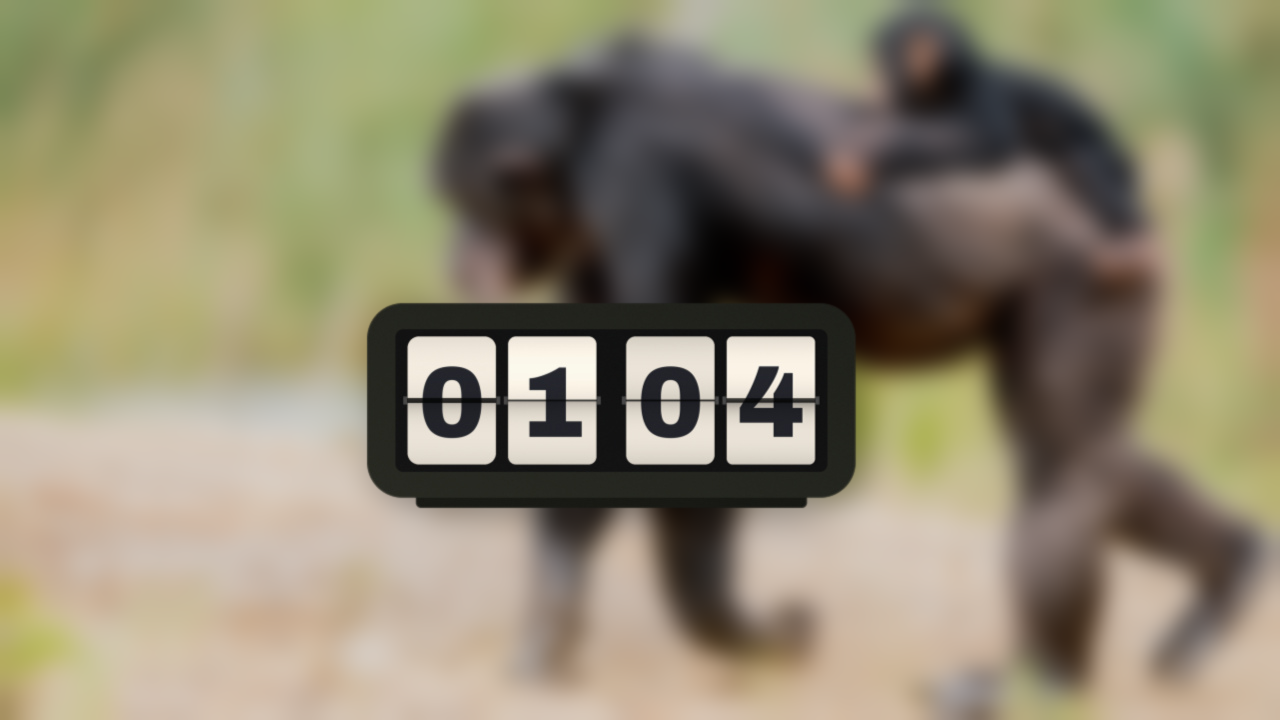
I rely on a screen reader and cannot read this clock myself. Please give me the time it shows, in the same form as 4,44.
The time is 1,04
